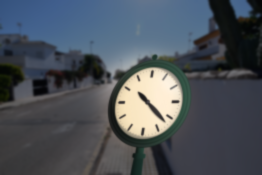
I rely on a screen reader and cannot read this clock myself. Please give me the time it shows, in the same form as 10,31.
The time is 10,22
